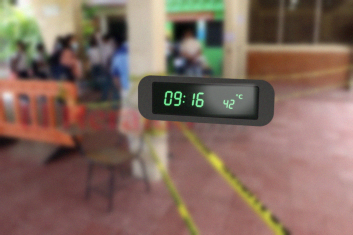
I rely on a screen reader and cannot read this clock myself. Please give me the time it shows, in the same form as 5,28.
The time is 9,16
